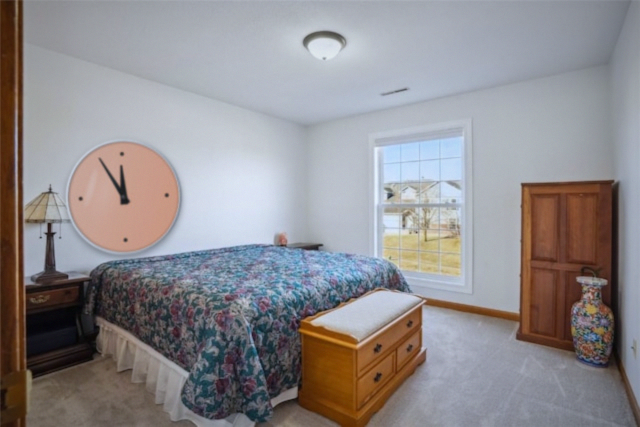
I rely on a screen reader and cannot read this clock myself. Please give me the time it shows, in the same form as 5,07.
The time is 11,55
